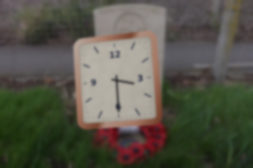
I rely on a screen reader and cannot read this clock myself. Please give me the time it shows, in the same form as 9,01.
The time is 3,30
